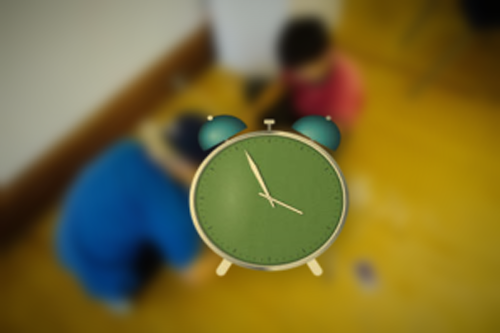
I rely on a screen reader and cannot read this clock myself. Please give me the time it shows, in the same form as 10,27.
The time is 3,56
